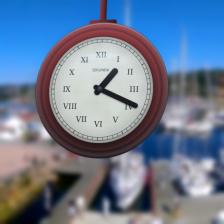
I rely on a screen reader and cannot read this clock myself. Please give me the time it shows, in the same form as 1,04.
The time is 1,19
